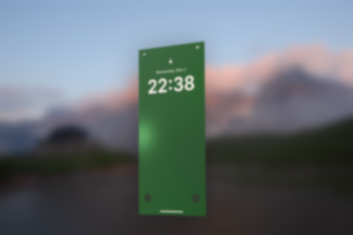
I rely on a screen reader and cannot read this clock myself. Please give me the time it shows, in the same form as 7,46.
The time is 22,38
